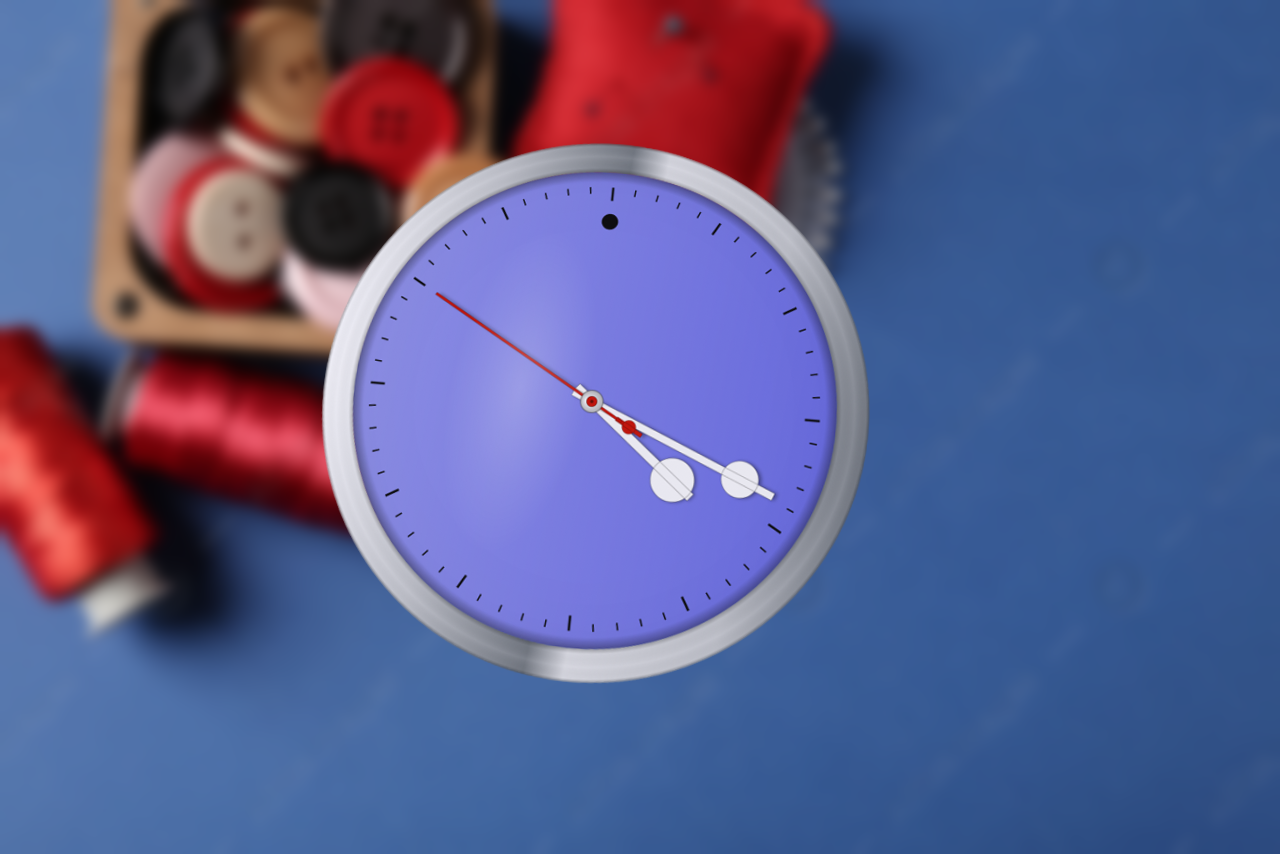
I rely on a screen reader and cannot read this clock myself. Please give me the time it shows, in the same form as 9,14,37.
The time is 4,18,50
